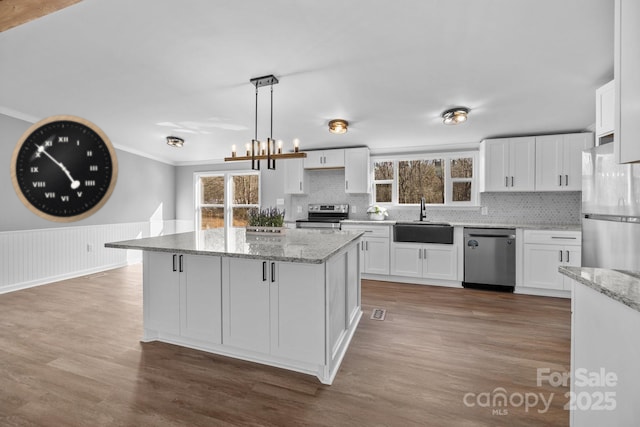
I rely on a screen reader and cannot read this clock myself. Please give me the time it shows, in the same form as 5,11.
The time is 4,52
